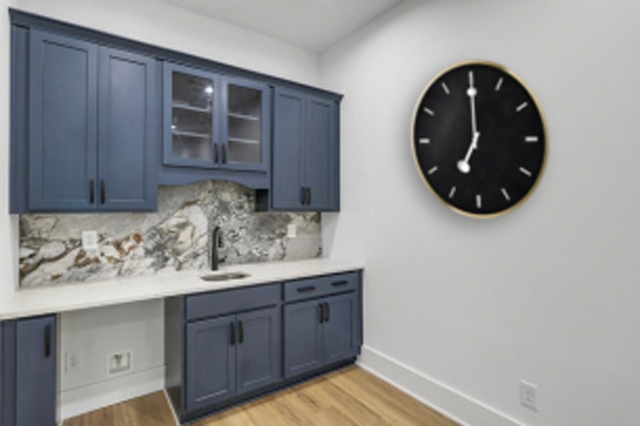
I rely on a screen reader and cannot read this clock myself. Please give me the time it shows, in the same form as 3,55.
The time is 7,00
